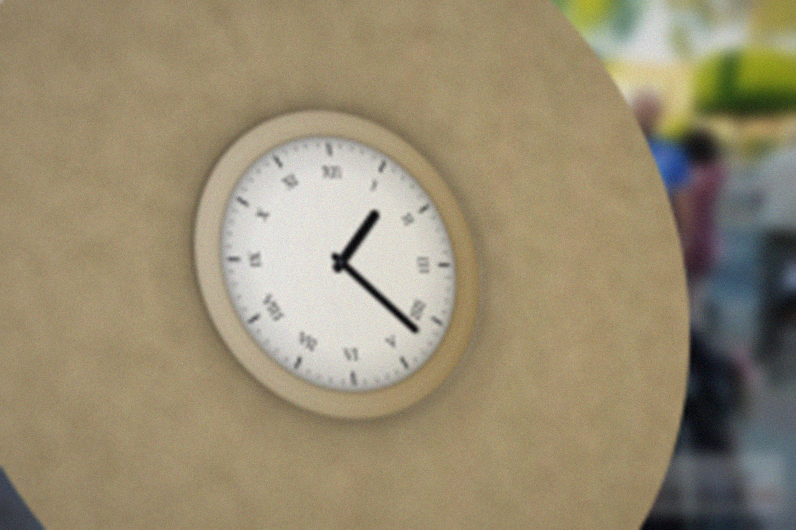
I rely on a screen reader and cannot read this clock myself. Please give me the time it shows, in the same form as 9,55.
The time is 1,22
